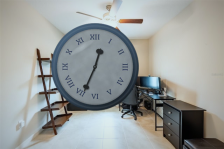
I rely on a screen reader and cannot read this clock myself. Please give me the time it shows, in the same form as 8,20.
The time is 12,34
